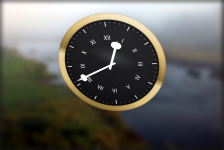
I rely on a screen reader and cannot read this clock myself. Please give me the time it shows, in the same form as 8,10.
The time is 12,41
